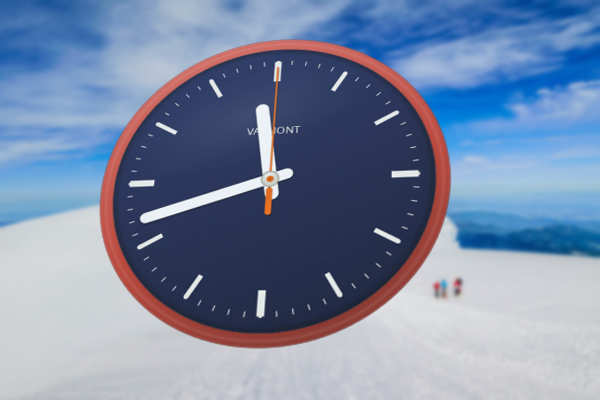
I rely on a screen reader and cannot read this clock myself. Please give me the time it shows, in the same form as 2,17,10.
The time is 11,42,00
